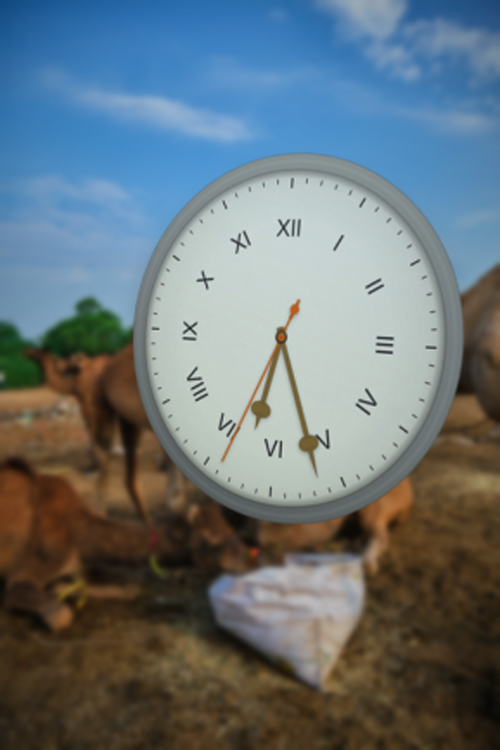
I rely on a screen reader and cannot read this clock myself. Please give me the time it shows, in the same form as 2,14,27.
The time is 6,26,34
